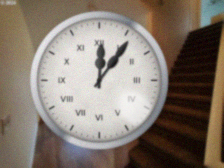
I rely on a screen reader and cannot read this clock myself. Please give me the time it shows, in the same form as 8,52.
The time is 12,06
